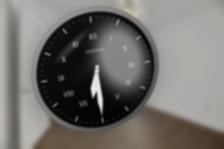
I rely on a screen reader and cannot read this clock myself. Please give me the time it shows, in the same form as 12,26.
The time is 6,30
